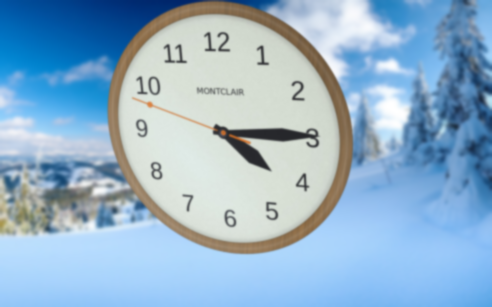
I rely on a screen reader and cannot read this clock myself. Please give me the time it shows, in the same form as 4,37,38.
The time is 4,14,48
